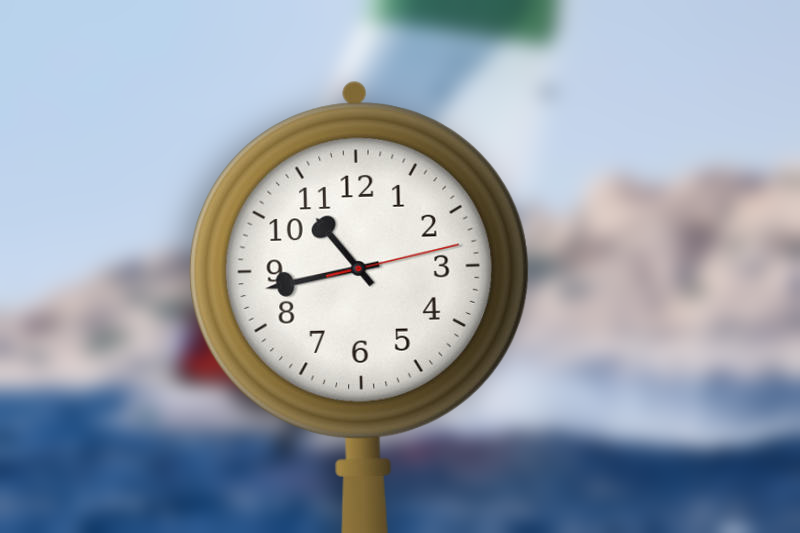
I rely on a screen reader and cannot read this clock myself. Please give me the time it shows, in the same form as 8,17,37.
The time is 10,43,13
